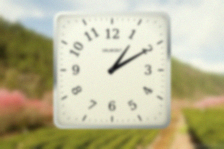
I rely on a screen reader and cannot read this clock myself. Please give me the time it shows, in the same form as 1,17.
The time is 1,10
